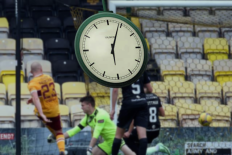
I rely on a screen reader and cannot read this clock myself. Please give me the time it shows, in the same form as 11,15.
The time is 6,04
